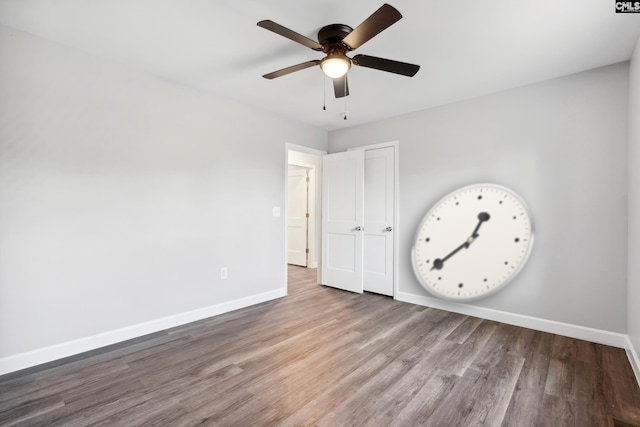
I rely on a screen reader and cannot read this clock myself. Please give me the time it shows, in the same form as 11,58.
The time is 12,38
